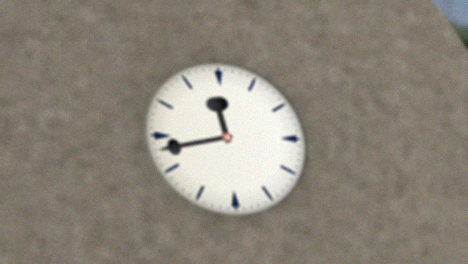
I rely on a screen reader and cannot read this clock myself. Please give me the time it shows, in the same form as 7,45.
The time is 11,43
